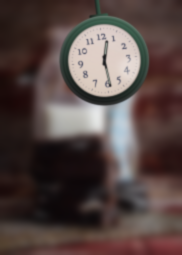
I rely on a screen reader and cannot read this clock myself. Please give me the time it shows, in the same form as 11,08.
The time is 12,29
